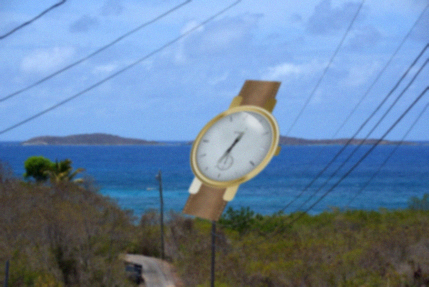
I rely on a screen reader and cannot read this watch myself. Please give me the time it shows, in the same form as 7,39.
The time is 12,33
